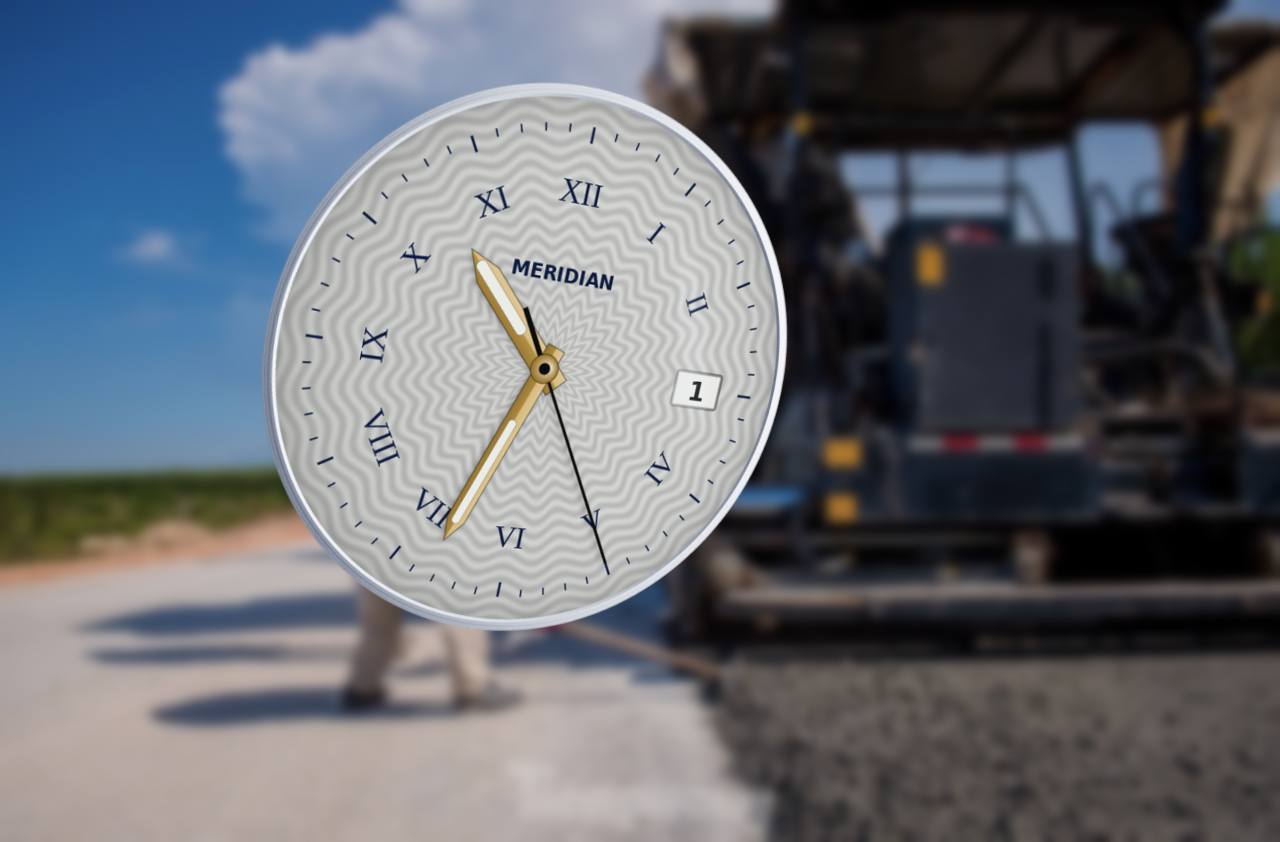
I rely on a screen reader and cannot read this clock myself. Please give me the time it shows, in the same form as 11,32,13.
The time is 10,33,25
